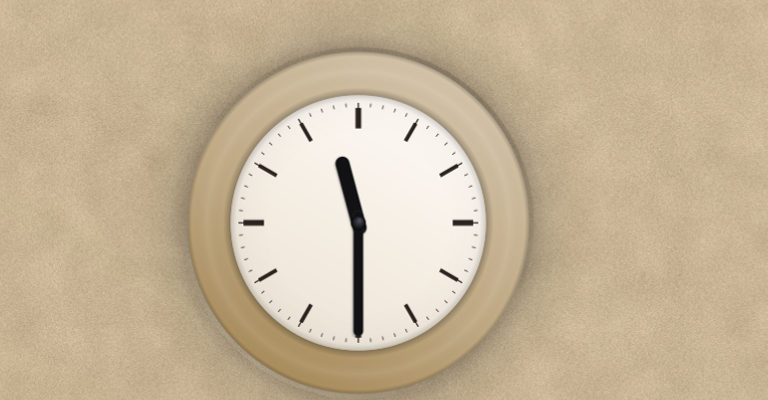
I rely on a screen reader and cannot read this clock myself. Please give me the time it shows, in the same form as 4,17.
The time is 11,30
